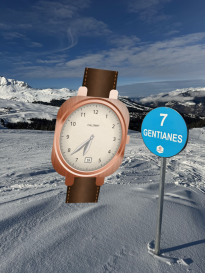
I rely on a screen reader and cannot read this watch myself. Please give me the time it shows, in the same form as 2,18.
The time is 6,38
